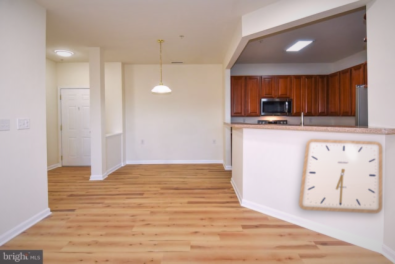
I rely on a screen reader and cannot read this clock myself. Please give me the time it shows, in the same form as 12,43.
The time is 6,30
